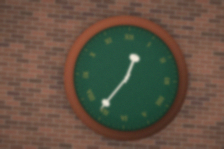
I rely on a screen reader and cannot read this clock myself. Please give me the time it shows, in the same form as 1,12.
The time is 12,36
